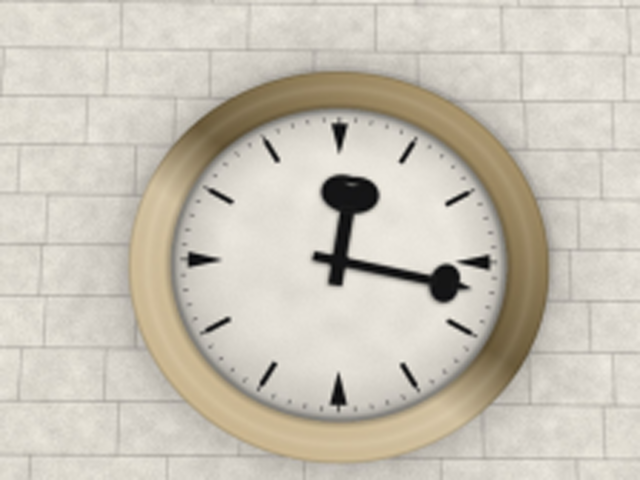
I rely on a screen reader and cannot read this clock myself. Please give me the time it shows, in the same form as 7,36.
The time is 12,17
